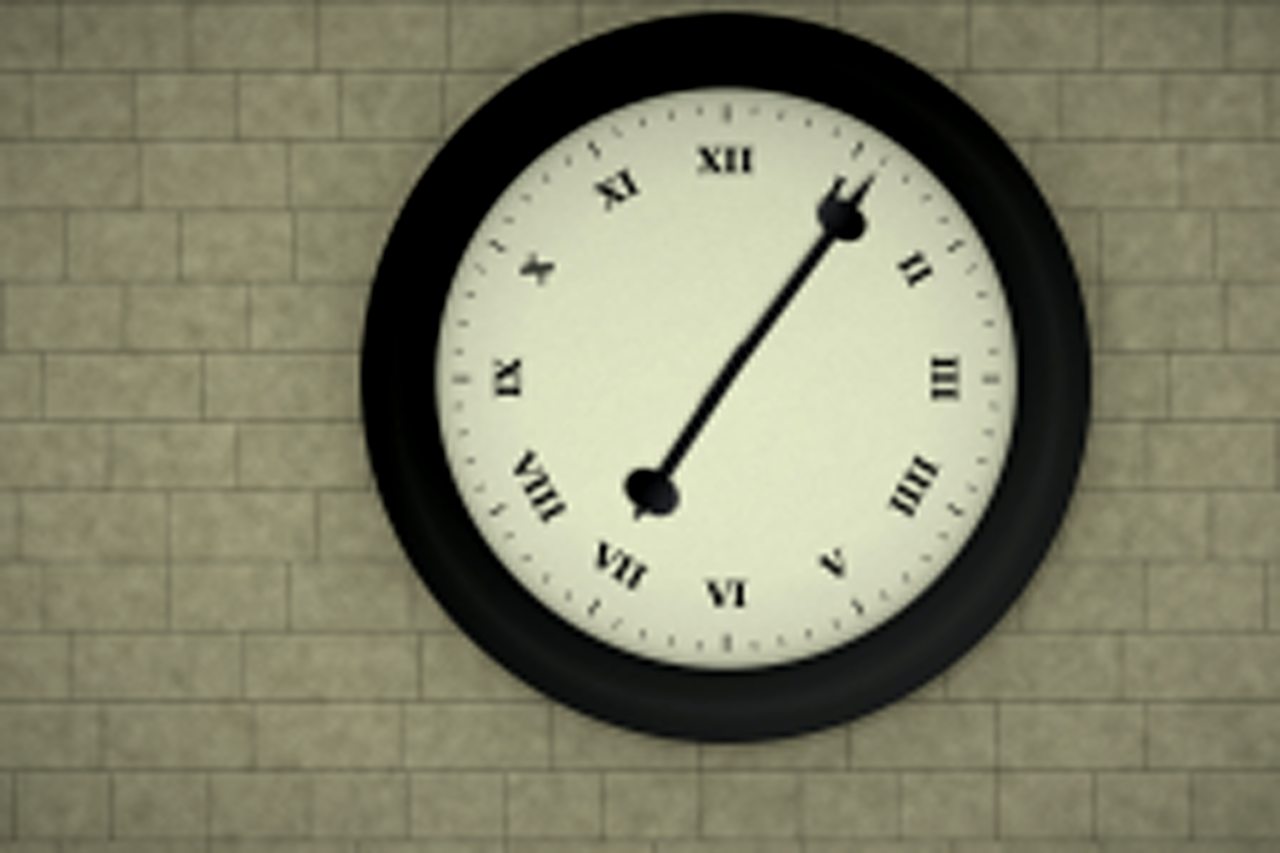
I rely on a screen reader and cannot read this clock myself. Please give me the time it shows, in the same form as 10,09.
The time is 7,06
